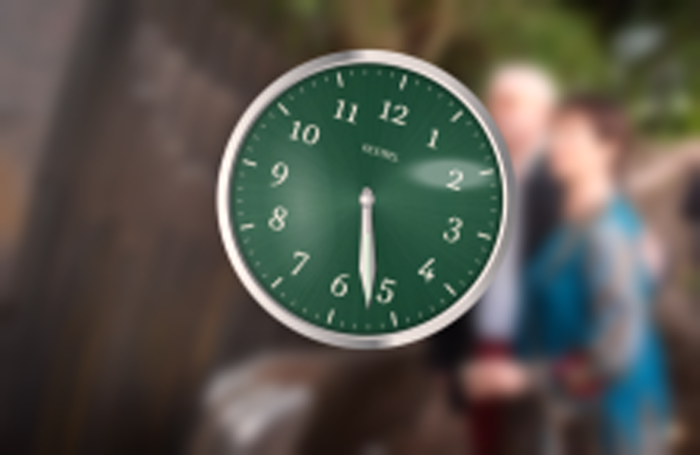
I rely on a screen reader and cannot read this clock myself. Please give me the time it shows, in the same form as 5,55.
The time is 5,27
